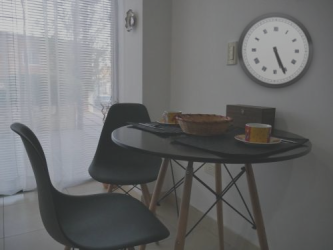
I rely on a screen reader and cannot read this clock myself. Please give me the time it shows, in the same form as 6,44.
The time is 5,26
